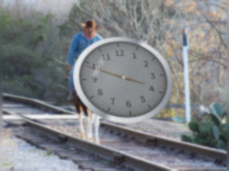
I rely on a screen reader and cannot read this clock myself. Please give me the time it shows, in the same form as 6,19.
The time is 3,49
